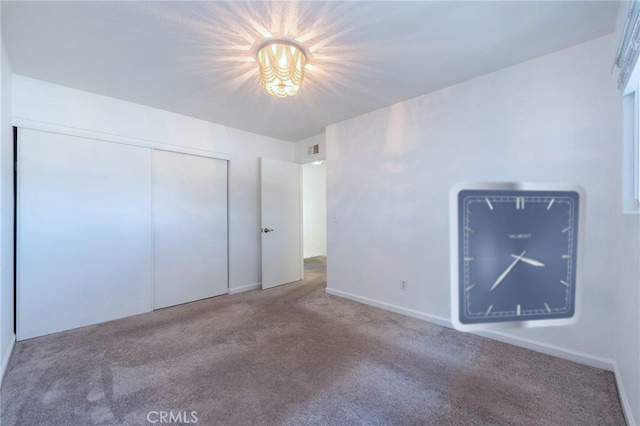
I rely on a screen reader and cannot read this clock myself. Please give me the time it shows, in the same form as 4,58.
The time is 3,37
